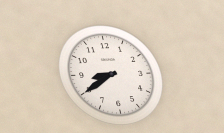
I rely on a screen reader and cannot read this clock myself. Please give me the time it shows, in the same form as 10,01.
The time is 8,40
